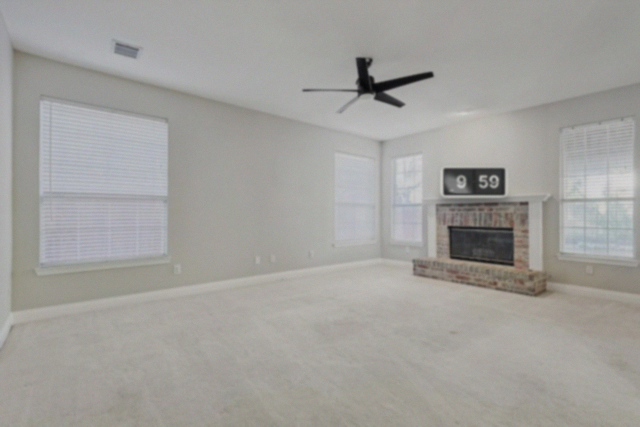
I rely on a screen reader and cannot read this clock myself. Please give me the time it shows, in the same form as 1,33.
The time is 9,59
